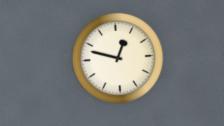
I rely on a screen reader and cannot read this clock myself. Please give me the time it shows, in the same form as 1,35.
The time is 12,48
